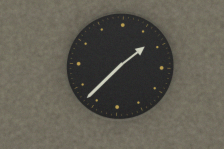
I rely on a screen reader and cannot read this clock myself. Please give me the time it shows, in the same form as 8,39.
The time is 1,37
